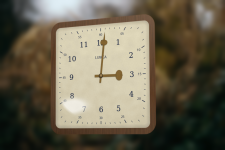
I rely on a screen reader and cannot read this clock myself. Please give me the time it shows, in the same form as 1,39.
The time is 3,01
